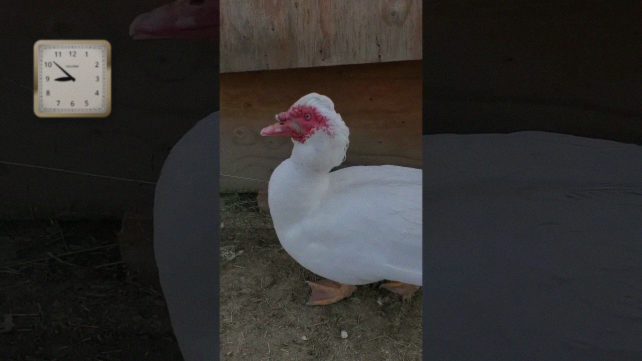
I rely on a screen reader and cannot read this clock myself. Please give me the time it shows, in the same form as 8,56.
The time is 8,52
